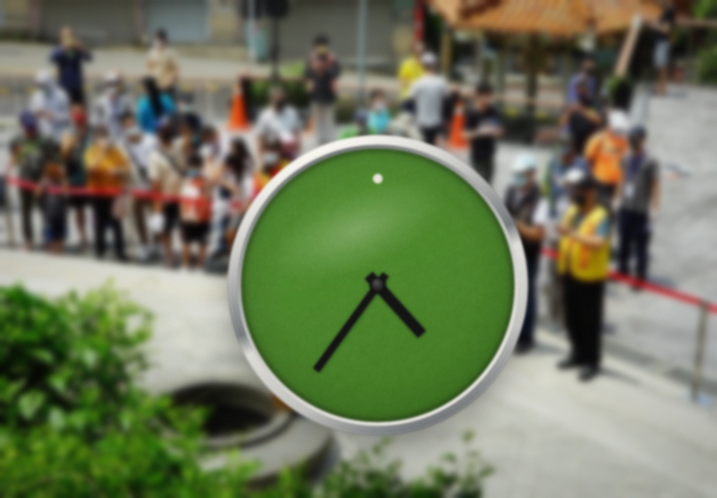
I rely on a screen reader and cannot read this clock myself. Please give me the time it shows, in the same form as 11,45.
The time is 4,36
